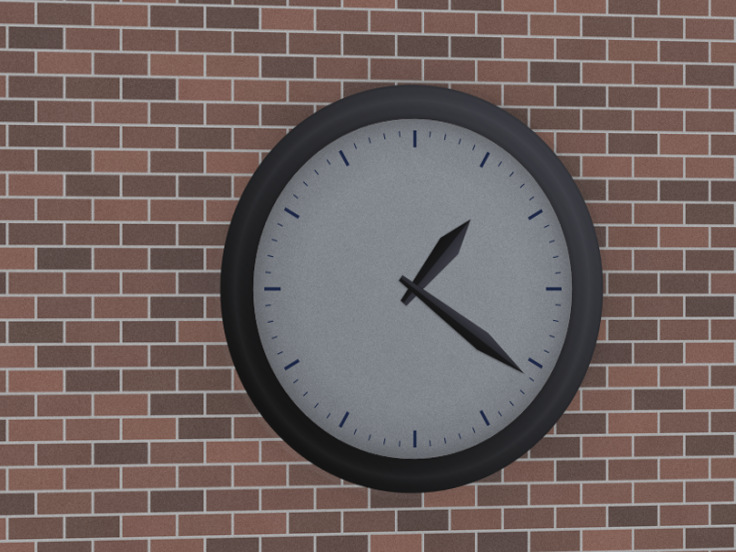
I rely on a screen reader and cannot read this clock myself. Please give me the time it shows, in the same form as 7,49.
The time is 1,21
